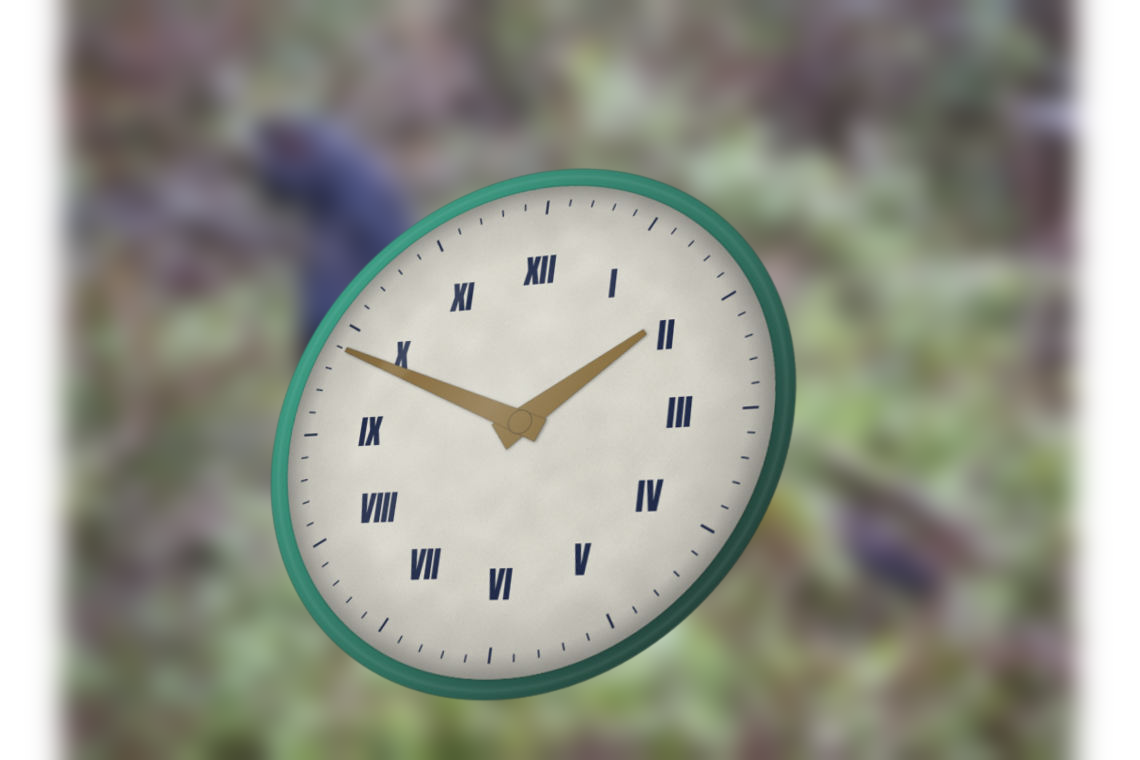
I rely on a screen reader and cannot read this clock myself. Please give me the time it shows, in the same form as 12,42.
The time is 1,49
